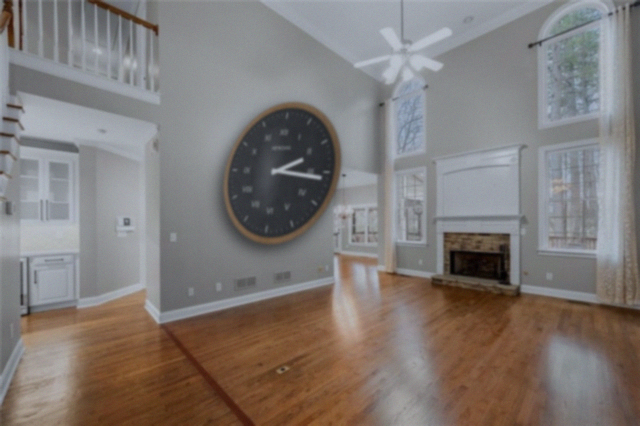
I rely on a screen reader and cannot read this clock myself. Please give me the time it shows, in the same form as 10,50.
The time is 2,16
